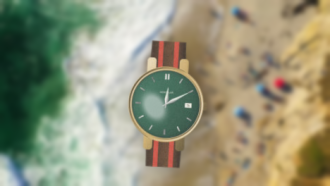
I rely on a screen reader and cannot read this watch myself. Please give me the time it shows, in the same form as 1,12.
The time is 12,10
